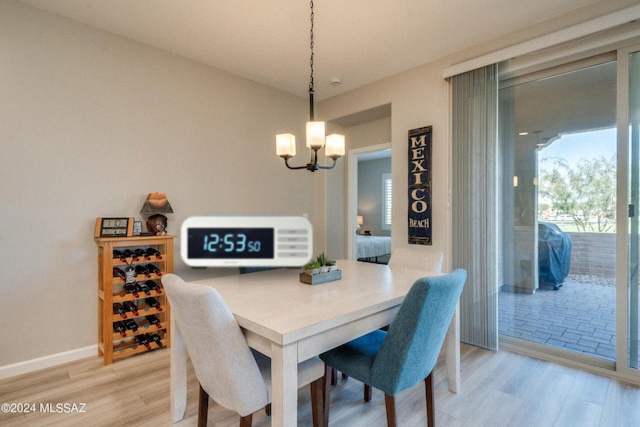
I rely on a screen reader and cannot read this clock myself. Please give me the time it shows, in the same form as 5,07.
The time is 12,53
